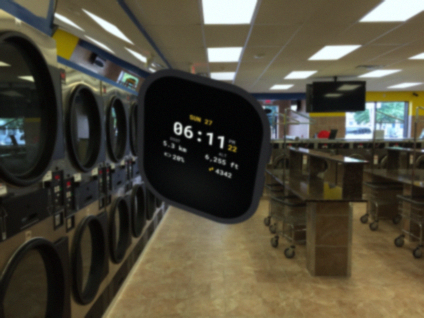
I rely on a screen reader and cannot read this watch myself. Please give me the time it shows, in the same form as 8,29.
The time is 6,11
